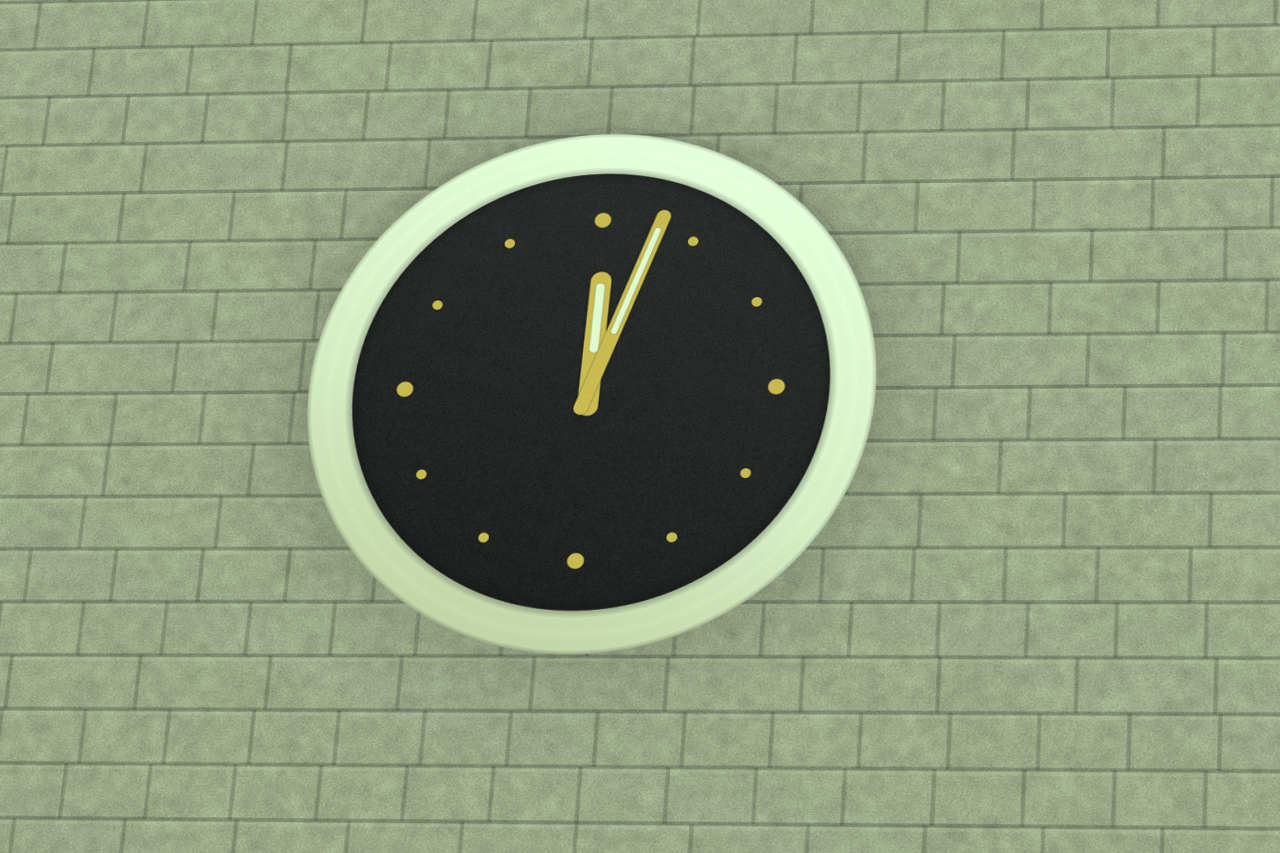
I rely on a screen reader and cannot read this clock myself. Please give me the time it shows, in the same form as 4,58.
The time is 12,03
